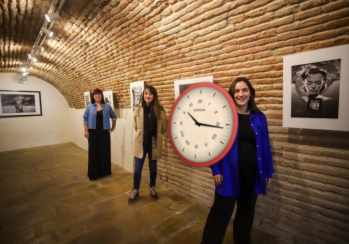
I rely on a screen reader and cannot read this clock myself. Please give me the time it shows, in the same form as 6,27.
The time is 10,16
